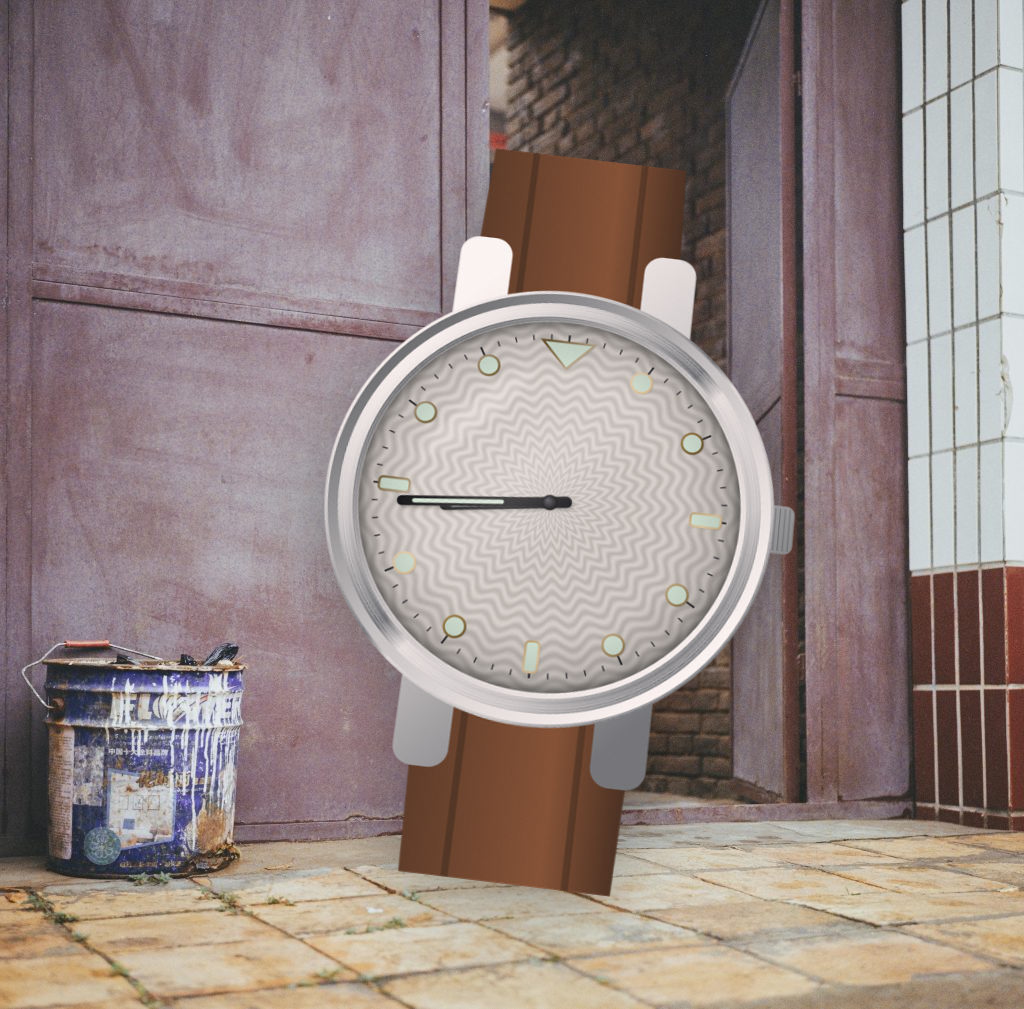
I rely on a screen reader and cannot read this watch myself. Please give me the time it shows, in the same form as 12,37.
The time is 8,44
